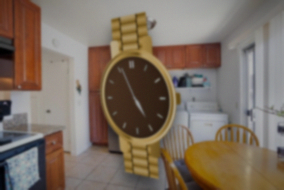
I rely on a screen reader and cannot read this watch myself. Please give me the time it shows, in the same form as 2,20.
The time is 4,56
